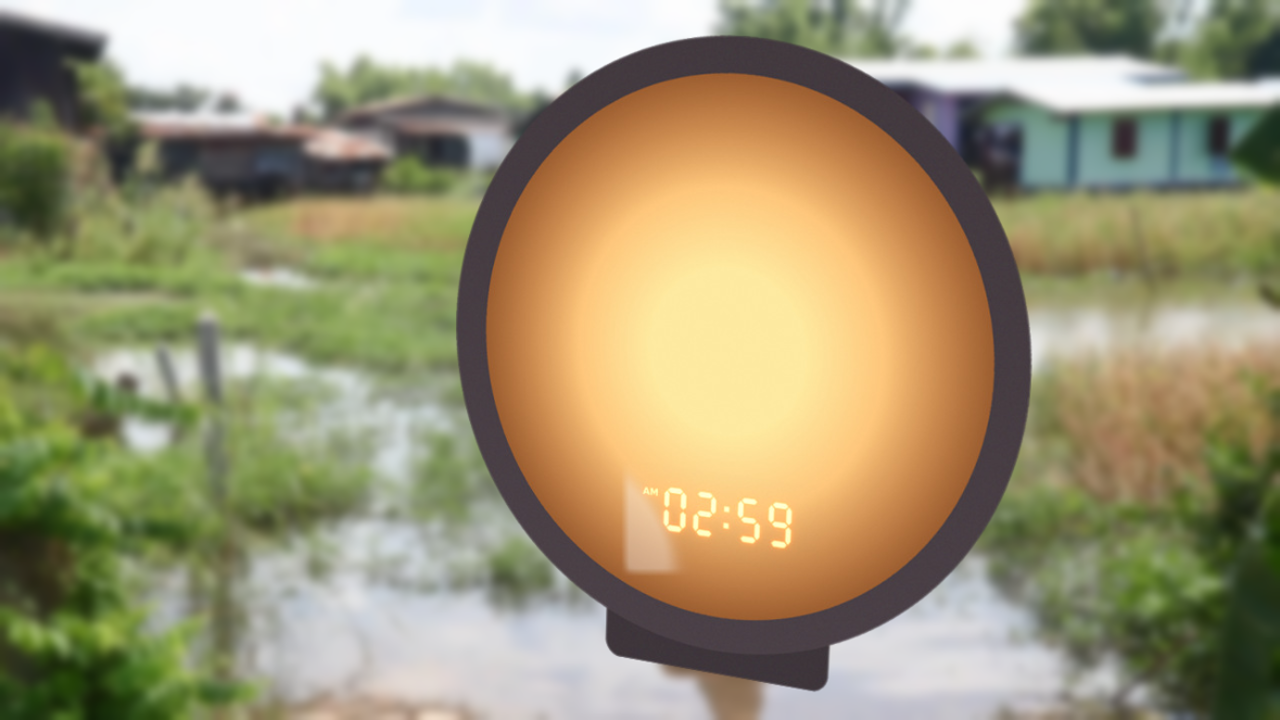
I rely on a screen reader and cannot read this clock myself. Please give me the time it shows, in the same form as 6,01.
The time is 2,59
